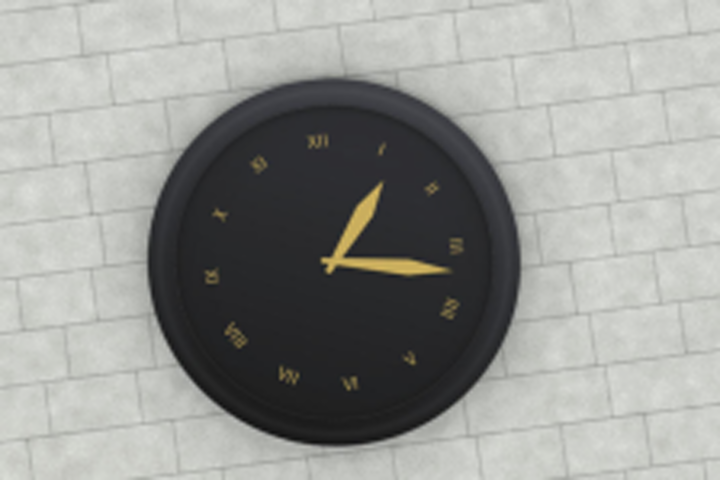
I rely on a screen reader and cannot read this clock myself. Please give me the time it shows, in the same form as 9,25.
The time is 1,17
